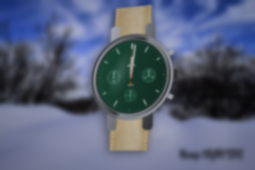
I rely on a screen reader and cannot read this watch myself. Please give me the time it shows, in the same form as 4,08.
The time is 12,01
